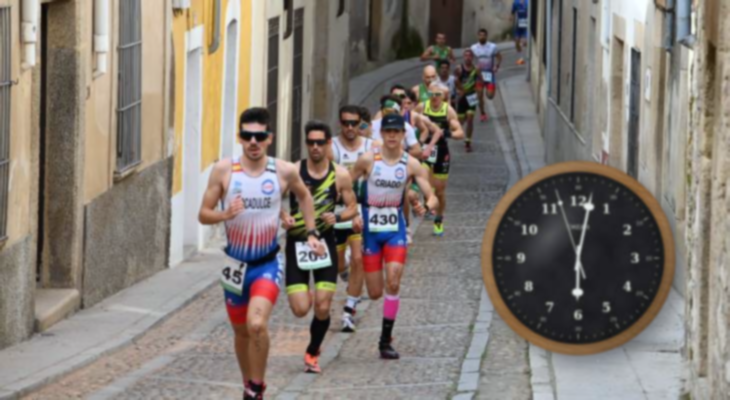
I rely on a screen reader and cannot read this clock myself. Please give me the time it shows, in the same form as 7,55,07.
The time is 6,01,57
